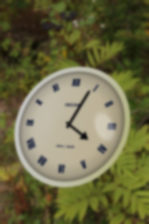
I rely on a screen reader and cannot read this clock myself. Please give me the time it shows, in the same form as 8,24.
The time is 4,04
